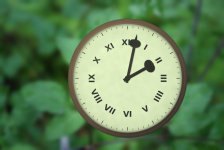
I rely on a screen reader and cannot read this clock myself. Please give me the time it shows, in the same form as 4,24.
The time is 2,02
